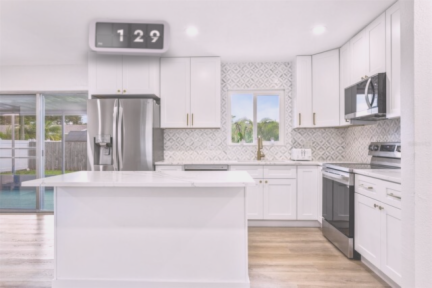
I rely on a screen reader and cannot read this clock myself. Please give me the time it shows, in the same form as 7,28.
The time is 1,29
